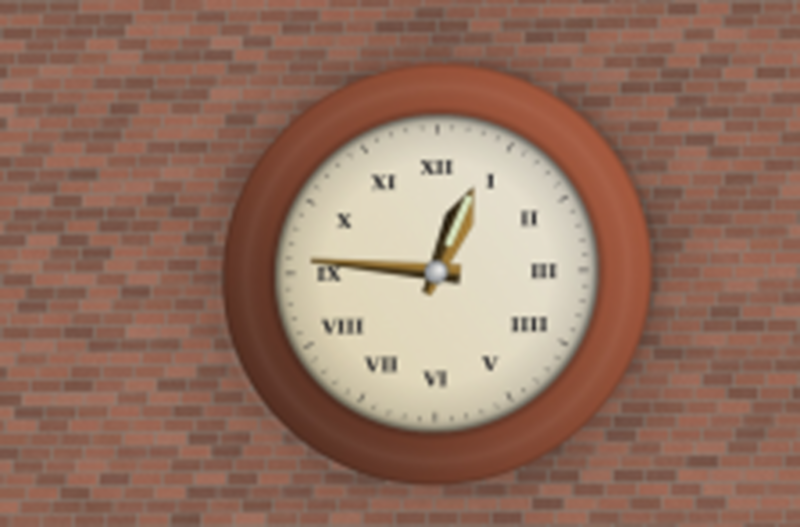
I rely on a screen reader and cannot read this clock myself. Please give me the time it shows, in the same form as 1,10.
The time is 12,46
